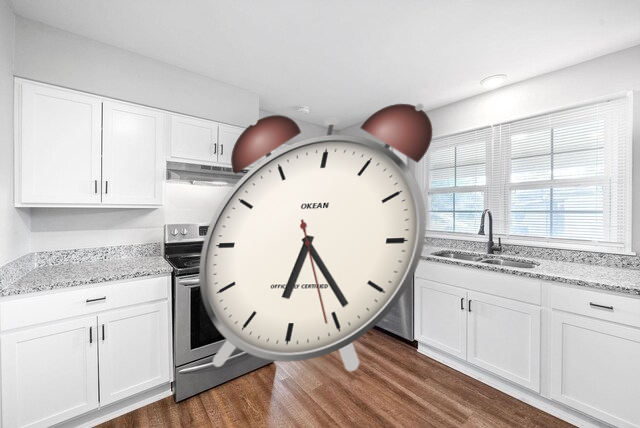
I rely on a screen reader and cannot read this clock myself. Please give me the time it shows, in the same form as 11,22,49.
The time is 6,23,26
